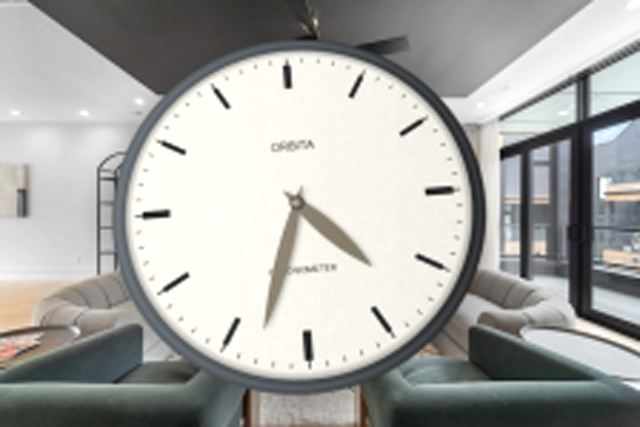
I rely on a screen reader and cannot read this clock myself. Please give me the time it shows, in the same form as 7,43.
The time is 4,33
